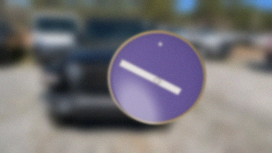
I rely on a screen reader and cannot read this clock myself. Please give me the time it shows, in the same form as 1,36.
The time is 3,49
